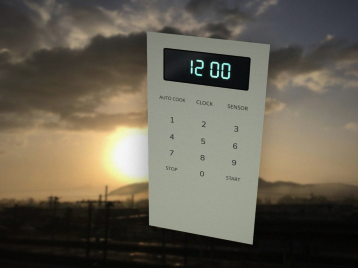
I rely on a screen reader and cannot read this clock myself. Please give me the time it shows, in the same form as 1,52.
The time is 12,00
